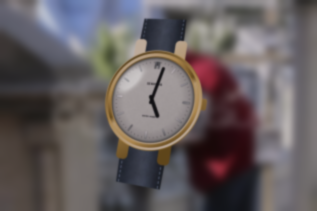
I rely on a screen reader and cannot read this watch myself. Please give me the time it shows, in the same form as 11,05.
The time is 5,02
